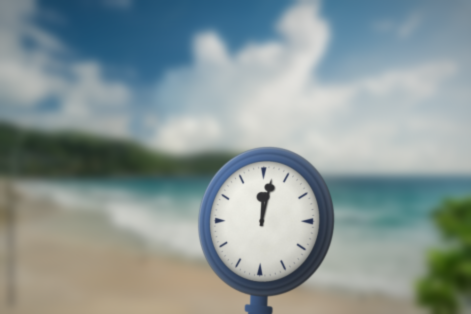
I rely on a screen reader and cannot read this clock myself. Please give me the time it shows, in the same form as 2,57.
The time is 12,02
